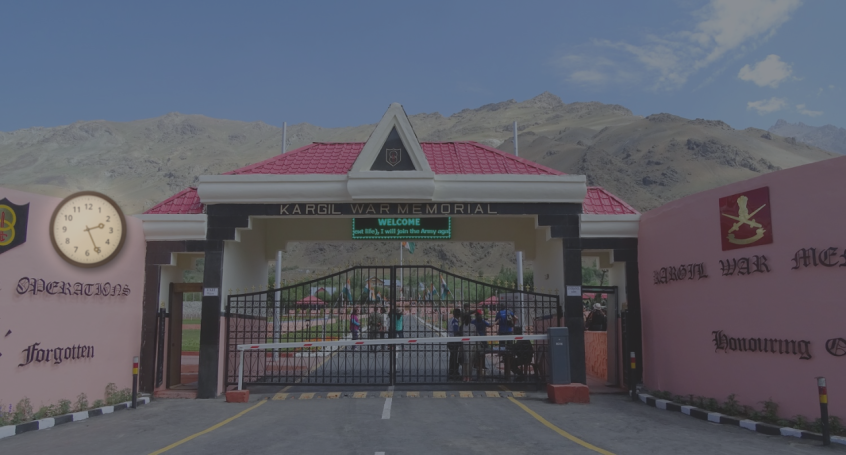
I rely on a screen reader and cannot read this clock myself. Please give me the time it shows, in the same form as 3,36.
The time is 2,26
